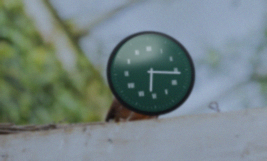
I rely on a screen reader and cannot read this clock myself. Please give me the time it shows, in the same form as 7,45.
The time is 6,16
